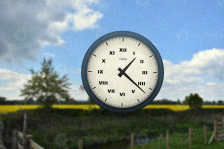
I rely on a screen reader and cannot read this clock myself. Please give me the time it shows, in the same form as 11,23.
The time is 1,22
